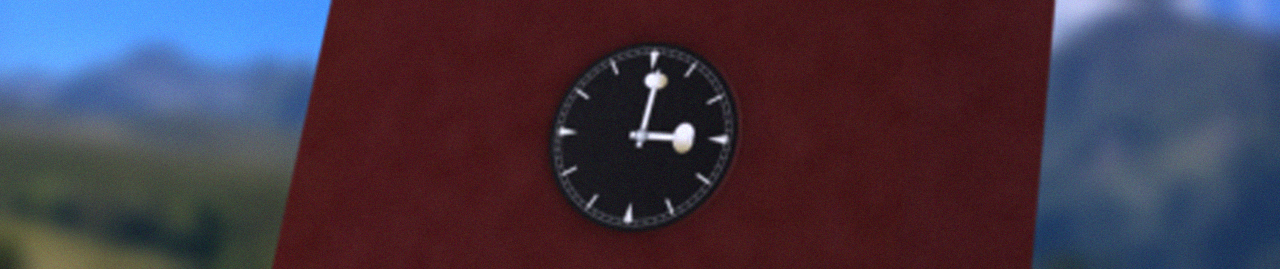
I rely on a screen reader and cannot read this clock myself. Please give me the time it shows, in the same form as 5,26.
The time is 3,01
